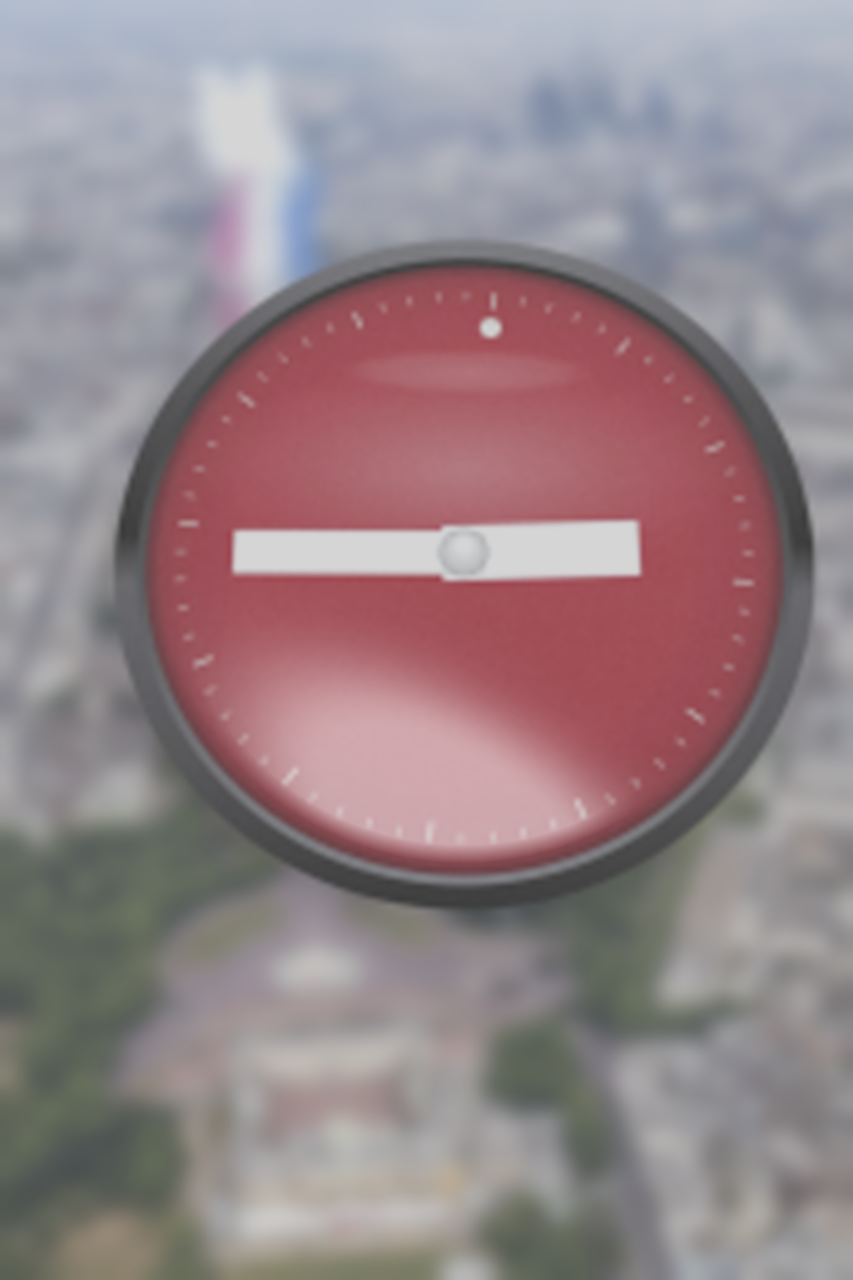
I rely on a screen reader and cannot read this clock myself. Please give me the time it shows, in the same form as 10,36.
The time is 2,44
